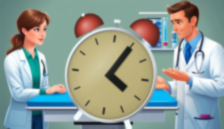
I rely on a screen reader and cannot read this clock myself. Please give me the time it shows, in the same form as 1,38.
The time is 4,05
